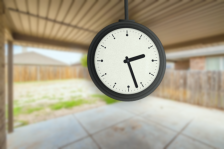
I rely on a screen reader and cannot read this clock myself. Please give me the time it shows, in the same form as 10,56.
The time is 2,27
